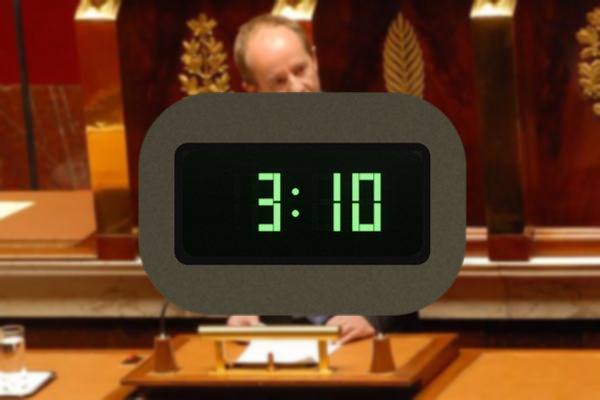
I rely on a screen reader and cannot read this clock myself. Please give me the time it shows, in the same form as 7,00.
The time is 3,10
